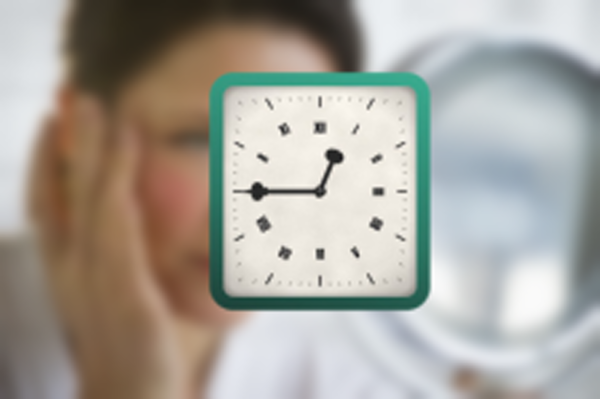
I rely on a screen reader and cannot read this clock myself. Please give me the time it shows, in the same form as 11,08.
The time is 12,45
